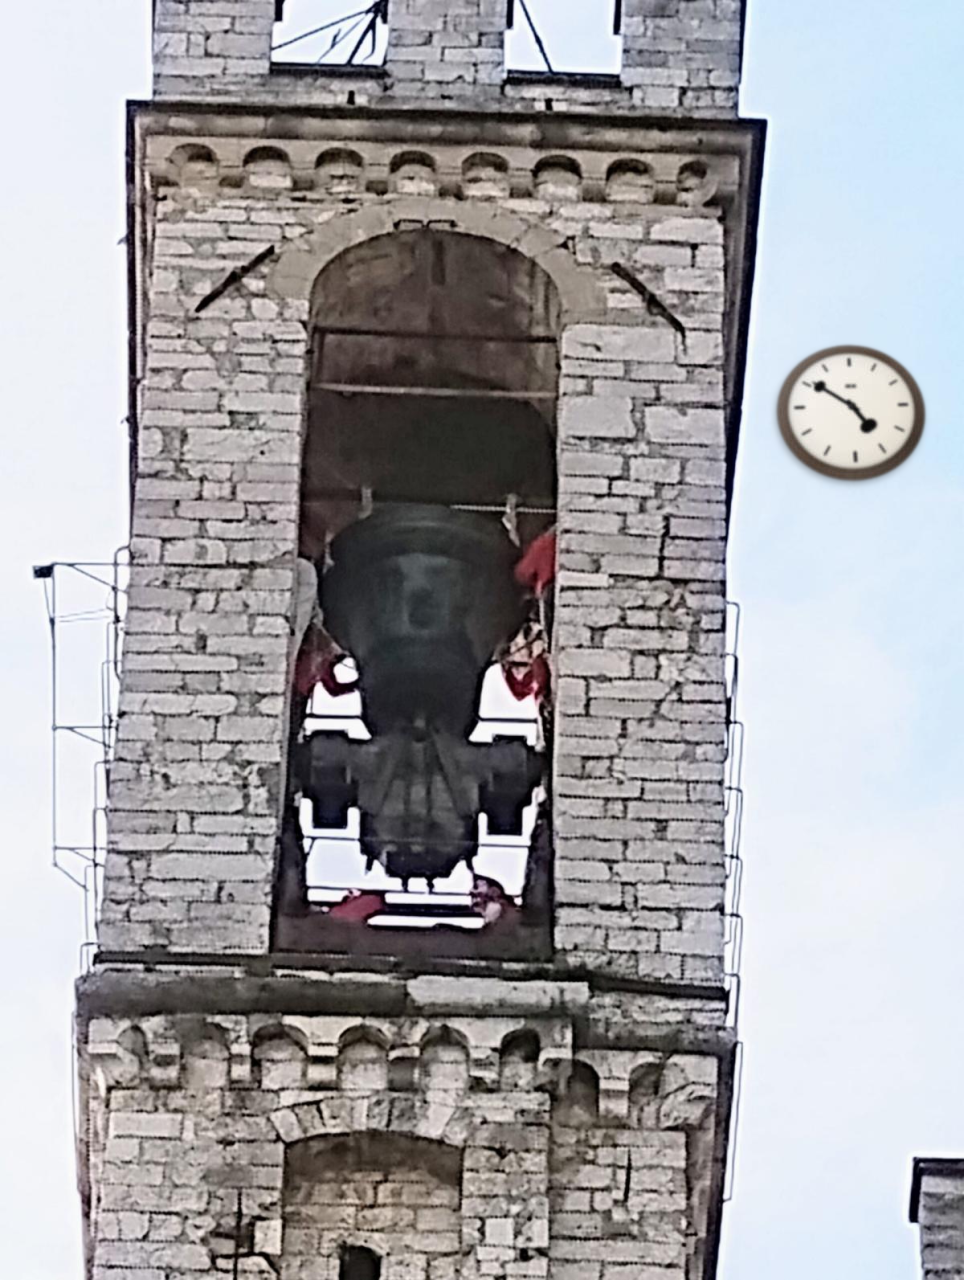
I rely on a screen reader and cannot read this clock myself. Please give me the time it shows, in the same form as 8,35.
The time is 4,51
